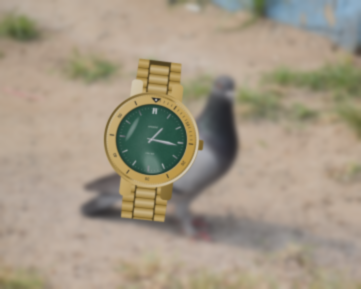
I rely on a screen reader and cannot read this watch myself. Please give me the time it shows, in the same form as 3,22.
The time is 1,16
